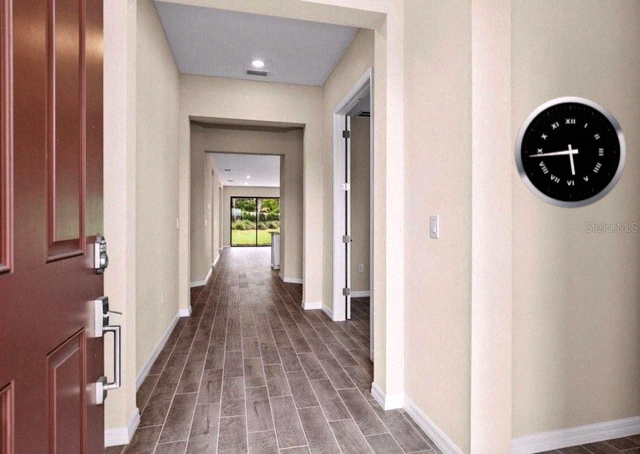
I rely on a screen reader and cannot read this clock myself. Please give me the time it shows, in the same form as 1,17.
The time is 5,44
